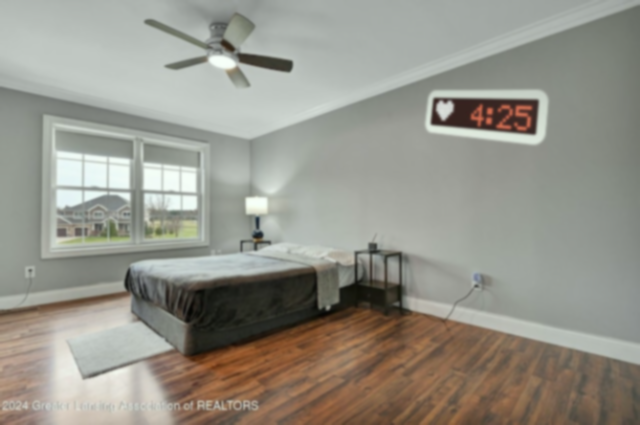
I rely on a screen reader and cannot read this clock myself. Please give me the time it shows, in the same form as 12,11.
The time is 4,25
